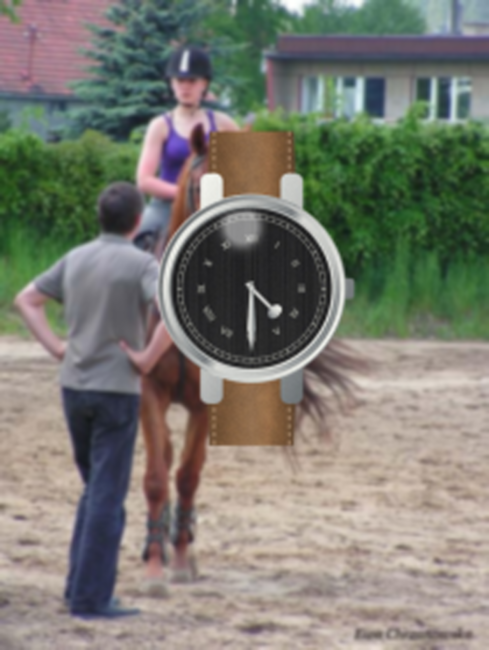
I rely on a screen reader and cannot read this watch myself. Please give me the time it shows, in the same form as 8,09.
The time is 4,30
